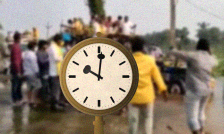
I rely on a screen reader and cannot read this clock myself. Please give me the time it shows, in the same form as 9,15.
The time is 10,01
